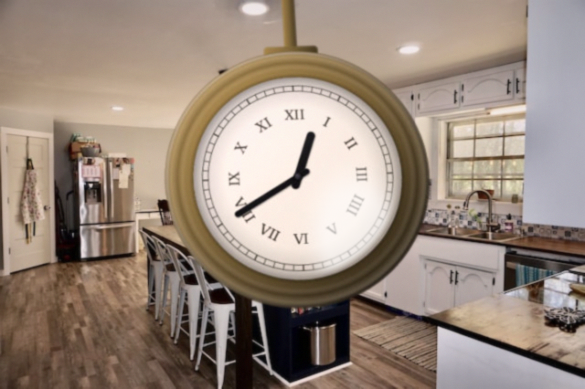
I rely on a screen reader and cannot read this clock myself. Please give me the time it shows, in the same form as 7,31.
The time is 12,40
